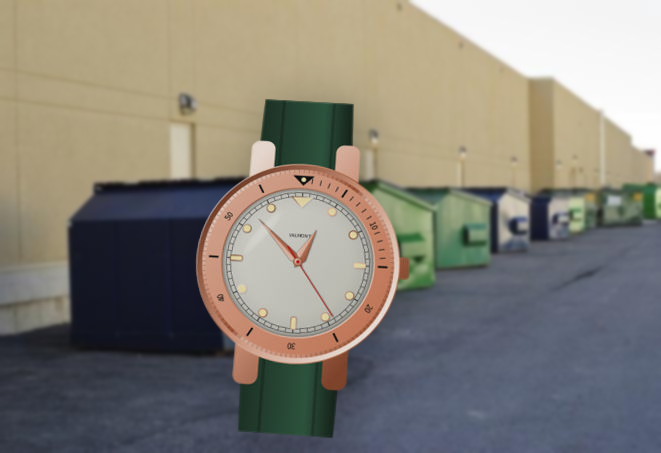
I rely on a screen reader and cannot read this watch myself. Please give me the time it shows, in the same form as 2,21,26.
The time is 12,52,24
